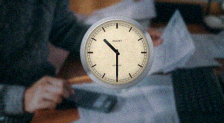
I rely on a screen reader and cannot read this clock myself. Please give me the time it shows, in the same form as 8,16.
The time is 10,30
